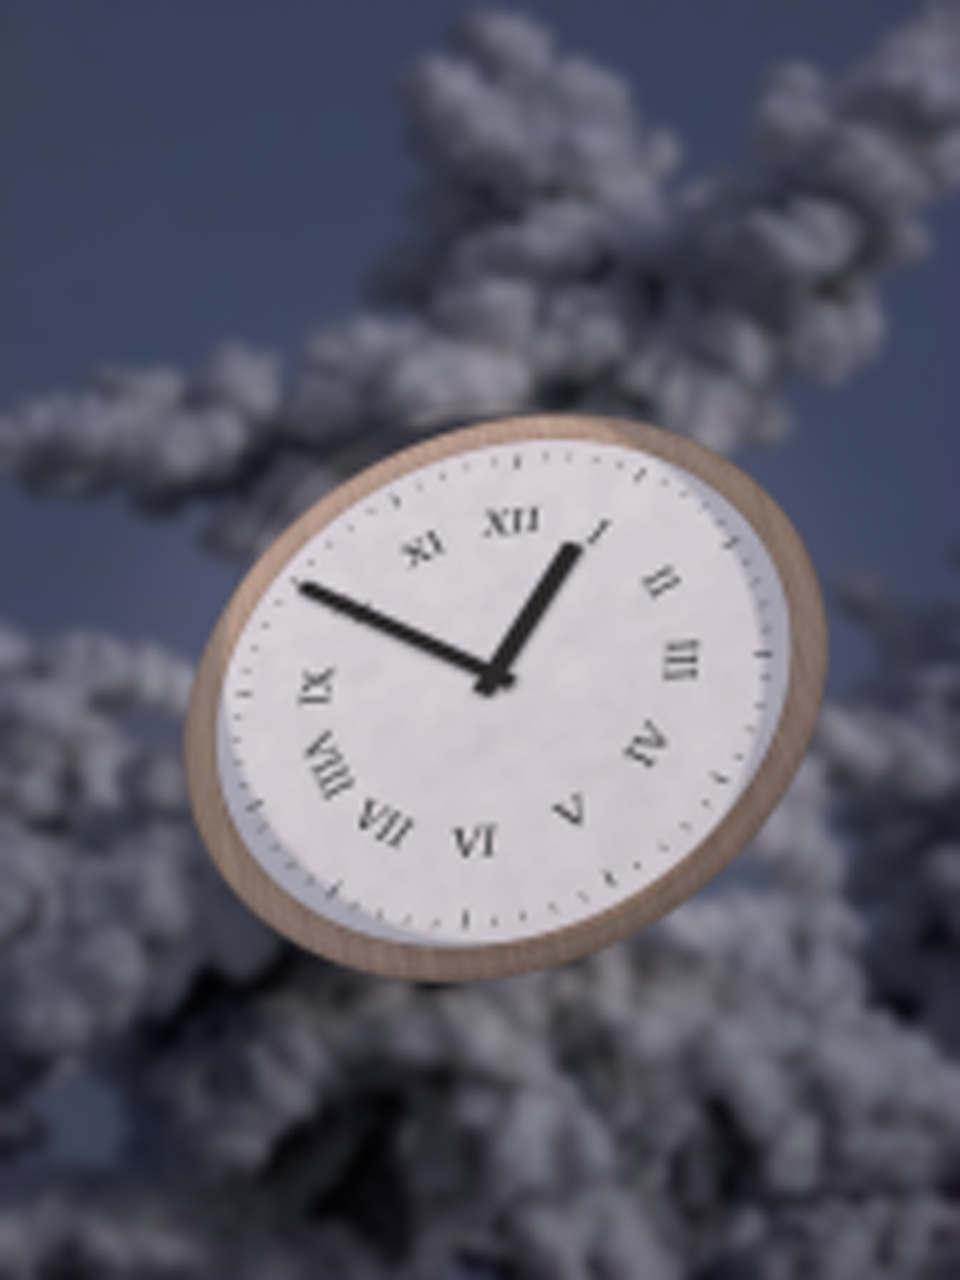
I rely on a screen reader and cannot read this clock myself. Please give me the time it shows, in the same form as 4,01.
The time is 12,50
